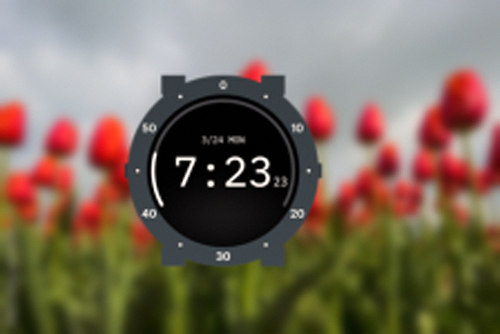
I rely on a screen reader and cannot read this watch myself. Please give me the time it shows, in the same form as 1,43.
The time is 7,23
